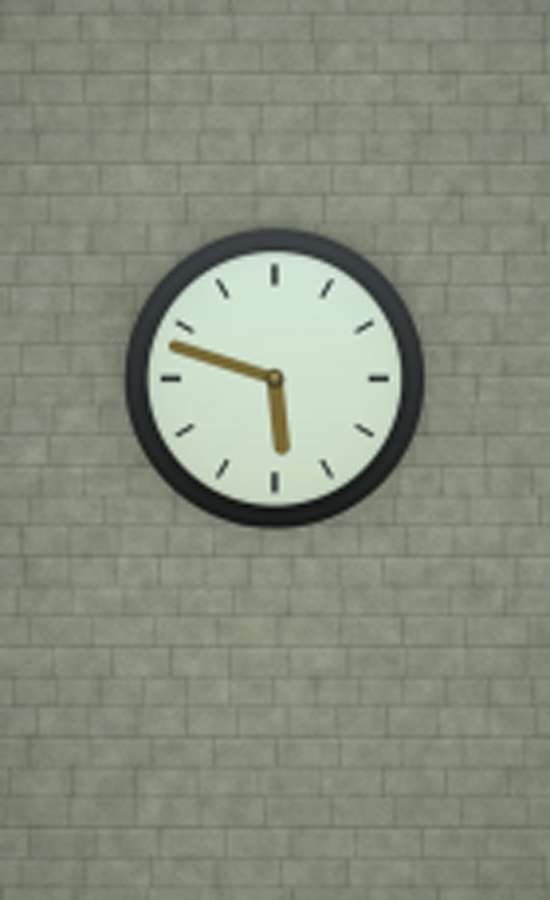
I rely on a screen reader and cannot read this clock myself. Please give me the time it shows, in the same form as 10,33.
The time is 5,48
